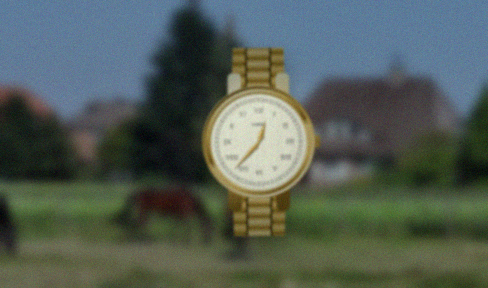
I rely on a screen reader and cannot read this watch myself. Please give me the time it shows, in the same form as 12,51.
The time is 12,37
